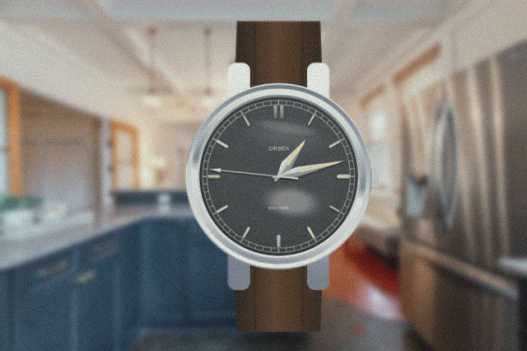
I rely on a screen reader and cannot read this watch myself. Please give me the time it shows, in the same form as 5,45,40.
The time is 1,12,46
